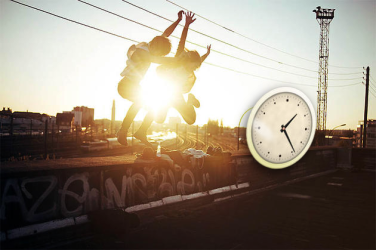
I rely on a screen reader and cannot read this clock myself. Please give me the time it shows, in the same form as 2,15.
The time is 1,24
